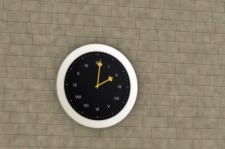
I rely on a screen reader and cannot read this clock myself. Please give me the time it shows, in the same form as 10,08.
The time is 2,01
